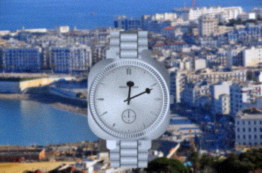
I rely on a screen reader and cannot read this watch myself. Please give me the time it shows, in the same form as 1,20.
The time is 12,11
